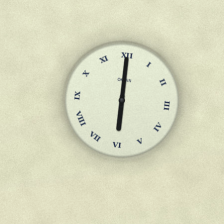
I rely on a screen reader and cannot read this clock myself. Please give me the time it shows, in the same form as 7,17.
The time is 6,00
